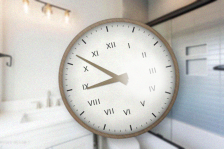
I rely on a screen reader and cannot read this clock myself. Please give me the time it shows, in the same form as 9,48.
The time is 8,52
